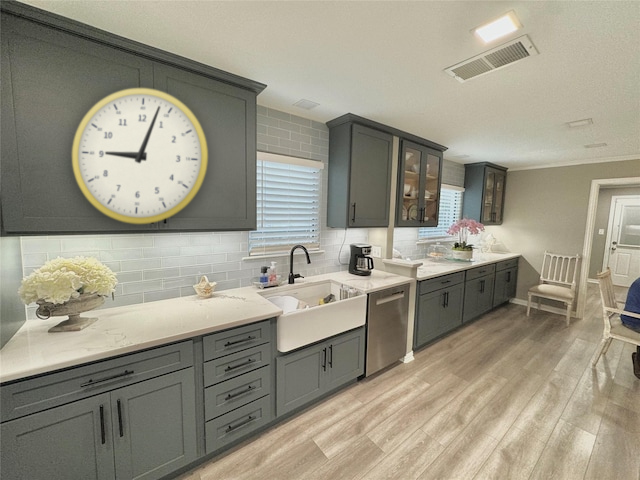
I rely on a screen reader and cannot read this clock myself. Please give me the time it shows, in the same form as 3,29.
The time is 9,03
